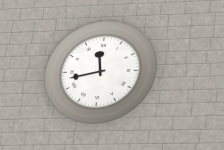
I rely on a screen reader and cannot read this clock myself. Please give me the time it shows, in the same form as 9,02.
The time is 11,43
